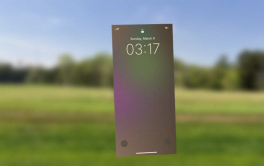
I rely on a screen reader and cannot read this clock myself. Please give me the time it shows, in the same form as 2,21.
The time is 3,17
